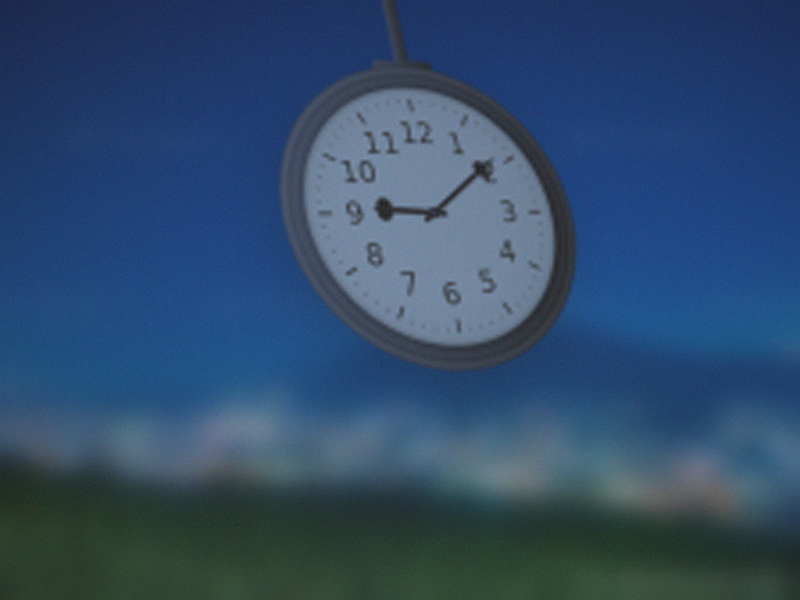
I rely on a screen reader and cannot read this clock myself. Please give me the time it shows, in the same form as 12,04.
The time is 9,09
